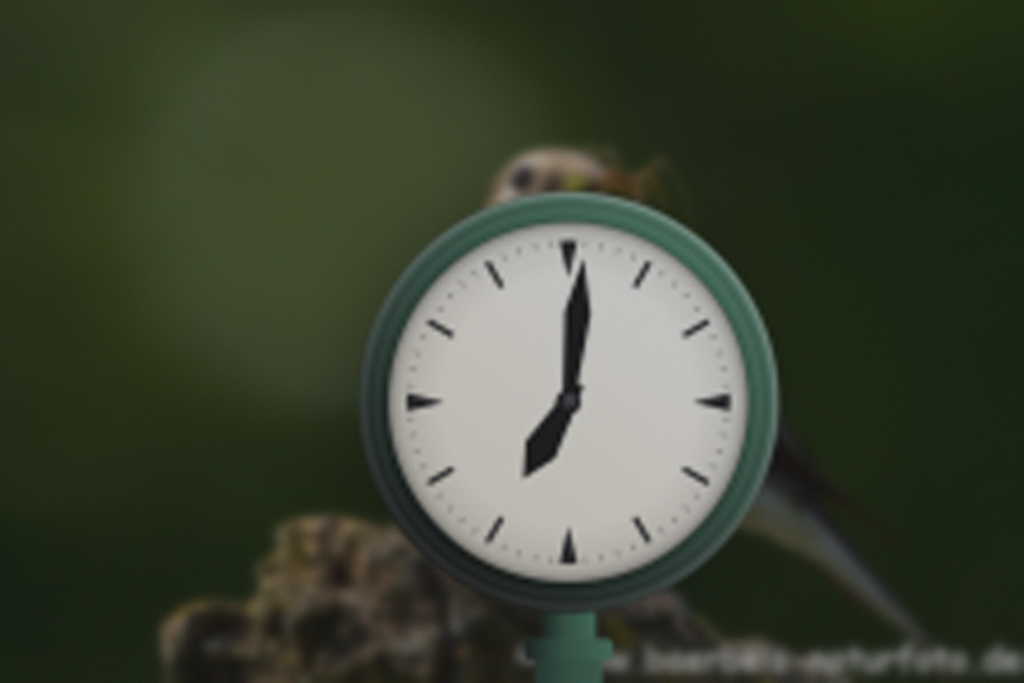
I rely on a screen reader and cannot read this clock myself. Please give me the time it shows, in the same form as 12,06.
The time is 7,01
